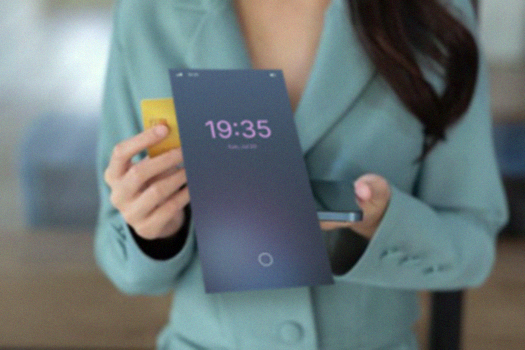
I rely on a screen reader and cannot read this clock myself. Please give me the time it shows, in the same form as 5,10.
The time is 19,35
